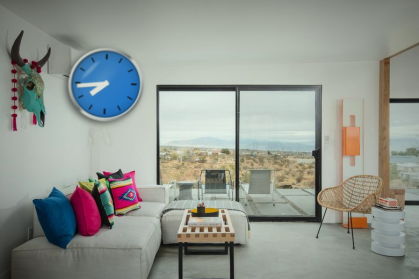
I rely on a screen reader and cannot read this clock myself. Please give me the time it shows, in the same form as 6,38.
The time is 7,44
